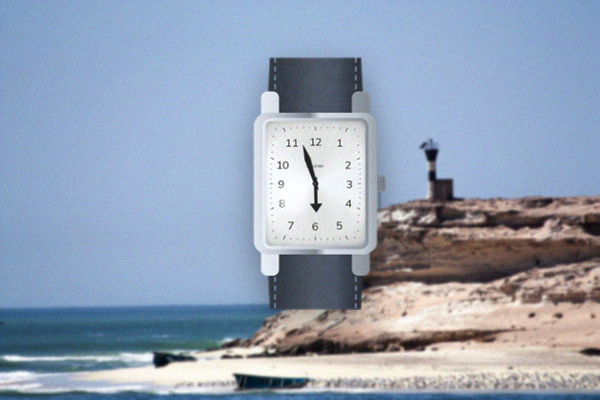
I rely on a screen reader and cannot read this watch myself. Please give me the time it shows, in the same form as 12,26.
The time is 5,57
